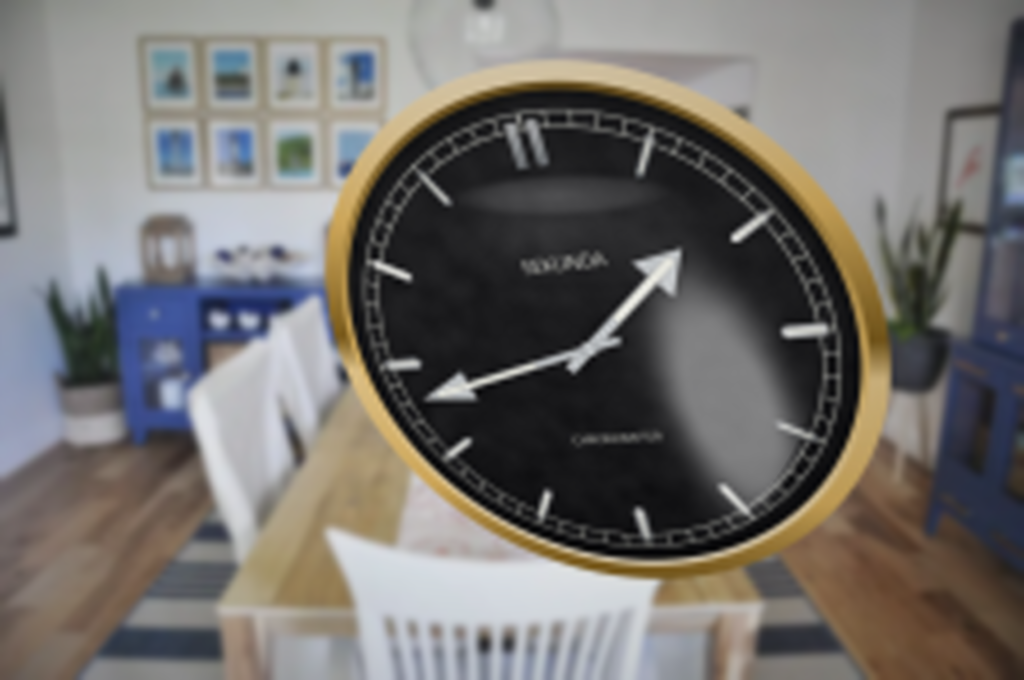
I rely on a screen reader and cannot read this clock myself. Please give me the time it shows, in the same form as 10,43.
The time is 1,43
